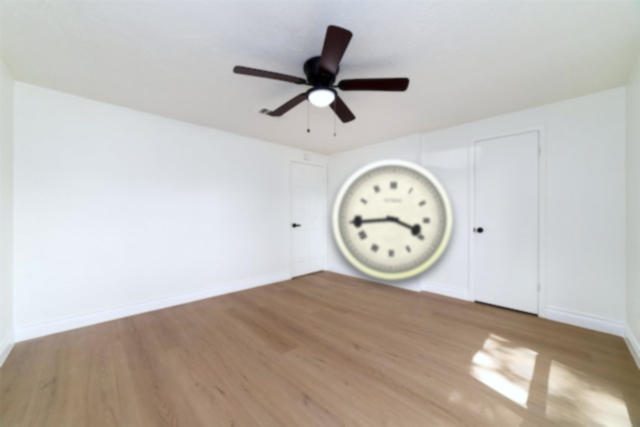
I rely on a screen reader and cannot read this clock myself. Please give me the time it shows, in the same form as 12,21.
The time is 3,44
